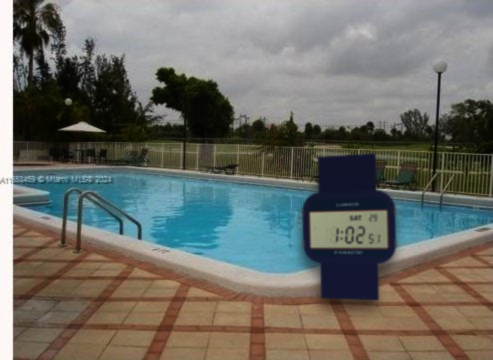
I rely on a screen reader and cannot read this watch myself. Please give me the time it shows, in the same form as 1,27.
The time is 1,02
